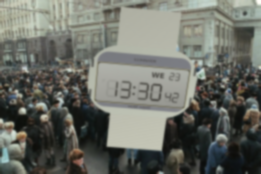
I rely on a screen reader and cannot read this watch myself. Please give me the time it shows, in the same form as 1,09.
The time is 13,30
